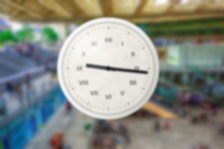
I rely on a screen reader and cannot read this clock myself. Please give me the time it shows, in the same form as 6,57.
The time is 9,16
